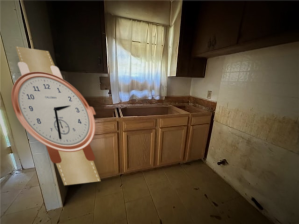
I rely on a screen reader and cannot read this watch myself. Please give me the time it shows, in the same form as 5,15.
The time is 2,32
